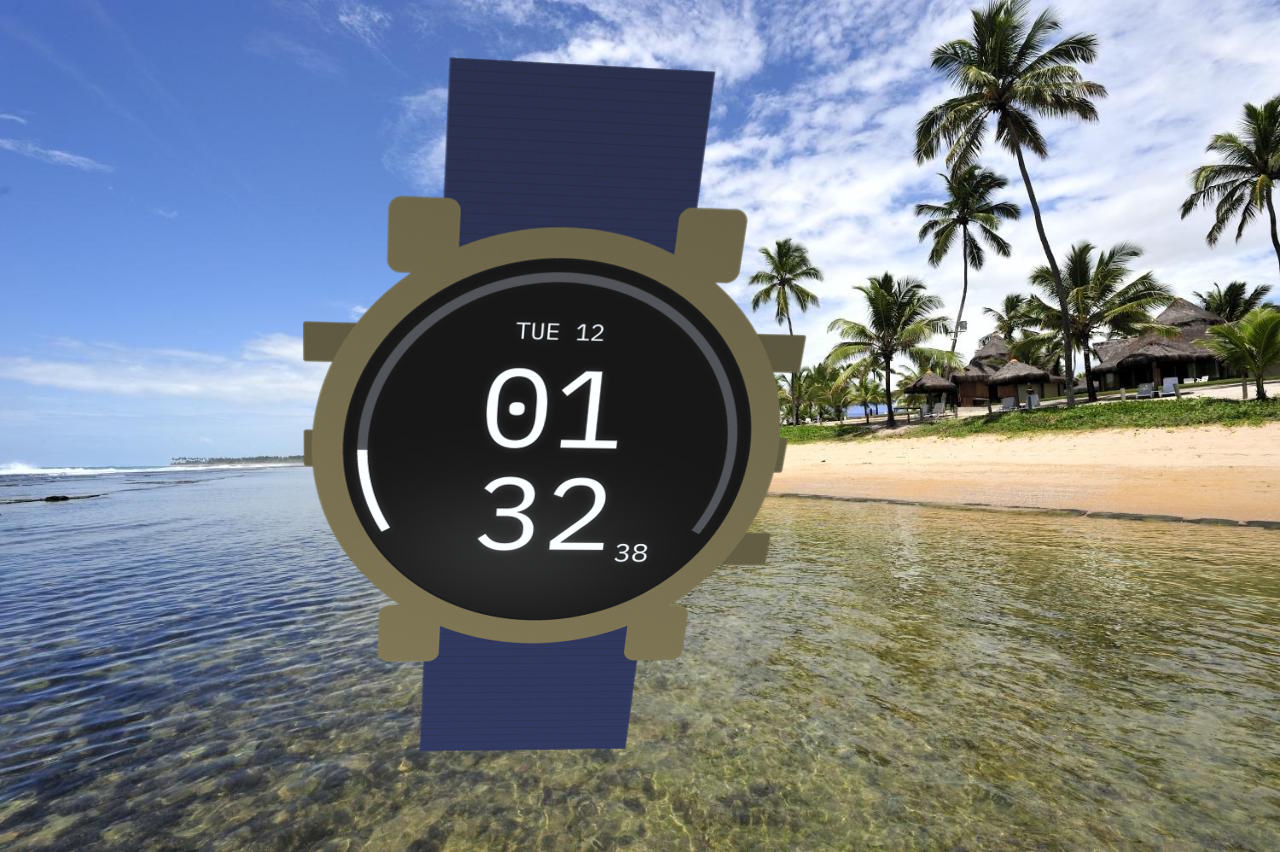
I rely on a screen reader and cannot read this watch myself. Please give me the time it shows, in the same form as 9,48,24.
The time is 1,32,38
